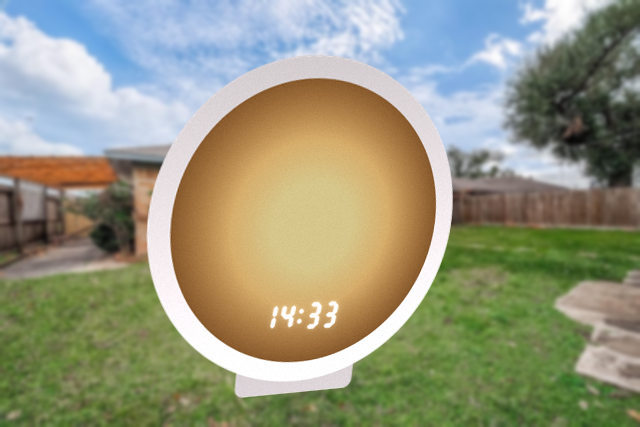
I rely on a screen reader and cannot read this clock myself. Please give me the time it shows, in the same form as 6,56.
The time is 14,33
